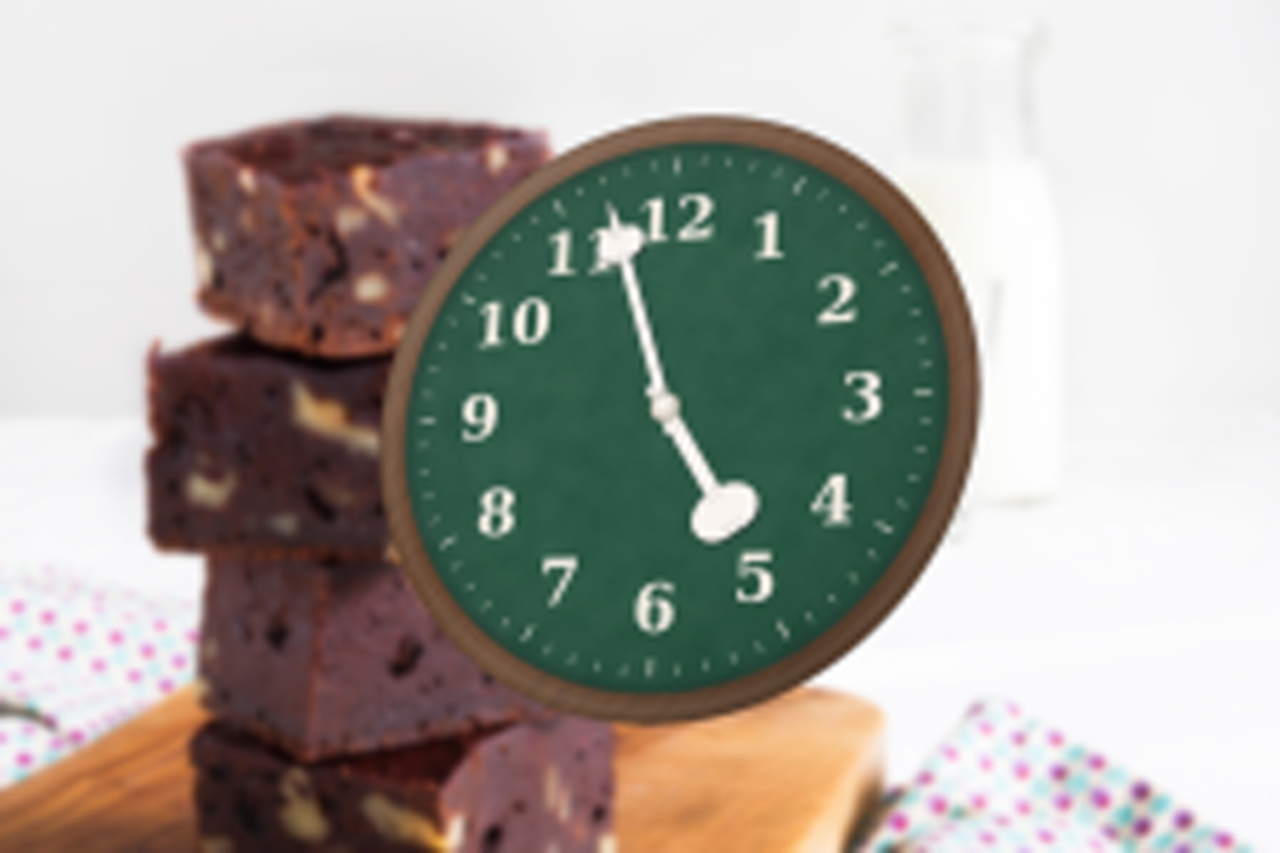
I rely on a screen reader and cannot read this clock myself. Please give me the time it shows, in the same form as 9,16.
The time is 4,57
